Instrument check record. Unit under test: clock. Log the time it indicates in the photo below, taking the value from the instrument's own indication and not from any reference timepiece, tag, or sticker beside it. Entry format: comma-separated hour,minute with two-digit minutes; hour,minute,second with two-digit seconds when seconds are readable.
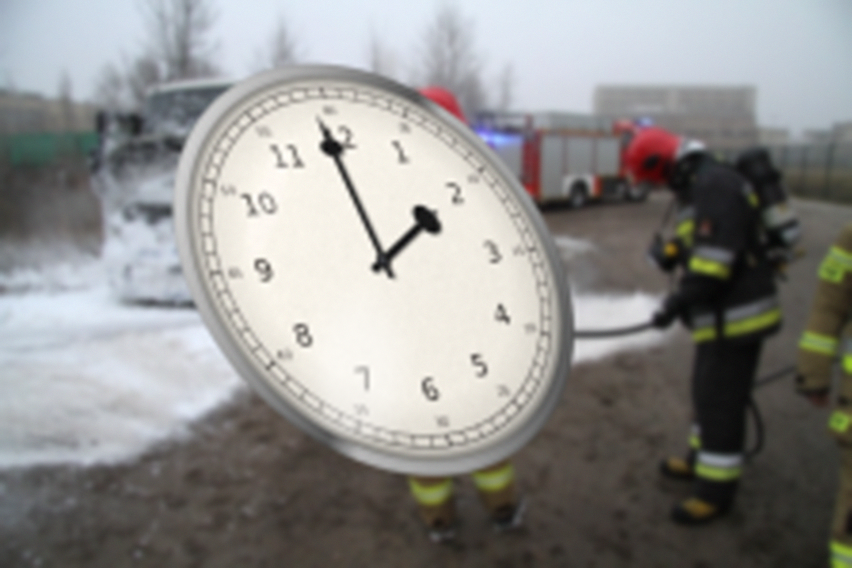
1,59
